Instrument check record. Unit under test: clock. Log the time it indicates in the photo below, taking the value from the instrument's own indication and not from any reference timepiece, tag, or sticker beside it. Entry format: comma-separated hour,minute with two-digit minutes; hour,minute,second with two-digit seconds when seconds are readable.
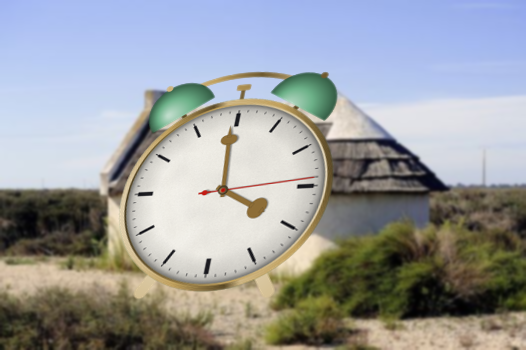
3,59,14
